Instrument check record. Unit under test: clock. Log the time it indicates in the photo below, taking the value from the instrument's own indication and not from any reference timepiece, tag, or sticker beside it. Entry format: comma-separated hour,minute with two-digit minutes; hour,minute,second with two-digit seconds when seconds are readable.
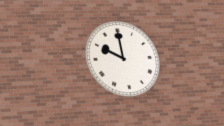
10,00
